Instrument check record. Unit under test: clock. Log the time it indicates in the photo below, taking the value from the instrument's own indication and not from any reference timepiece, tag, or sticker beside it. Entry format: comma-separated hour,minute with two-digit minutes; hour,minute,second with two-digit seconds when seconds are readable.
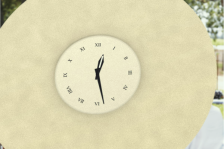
12,28
